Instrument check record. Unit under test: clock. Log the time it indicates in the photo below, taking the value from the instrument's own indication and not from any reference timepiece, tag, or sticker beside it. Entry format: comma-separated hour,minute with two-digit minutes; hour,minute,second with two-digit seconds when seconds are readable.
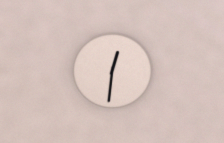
12,31
